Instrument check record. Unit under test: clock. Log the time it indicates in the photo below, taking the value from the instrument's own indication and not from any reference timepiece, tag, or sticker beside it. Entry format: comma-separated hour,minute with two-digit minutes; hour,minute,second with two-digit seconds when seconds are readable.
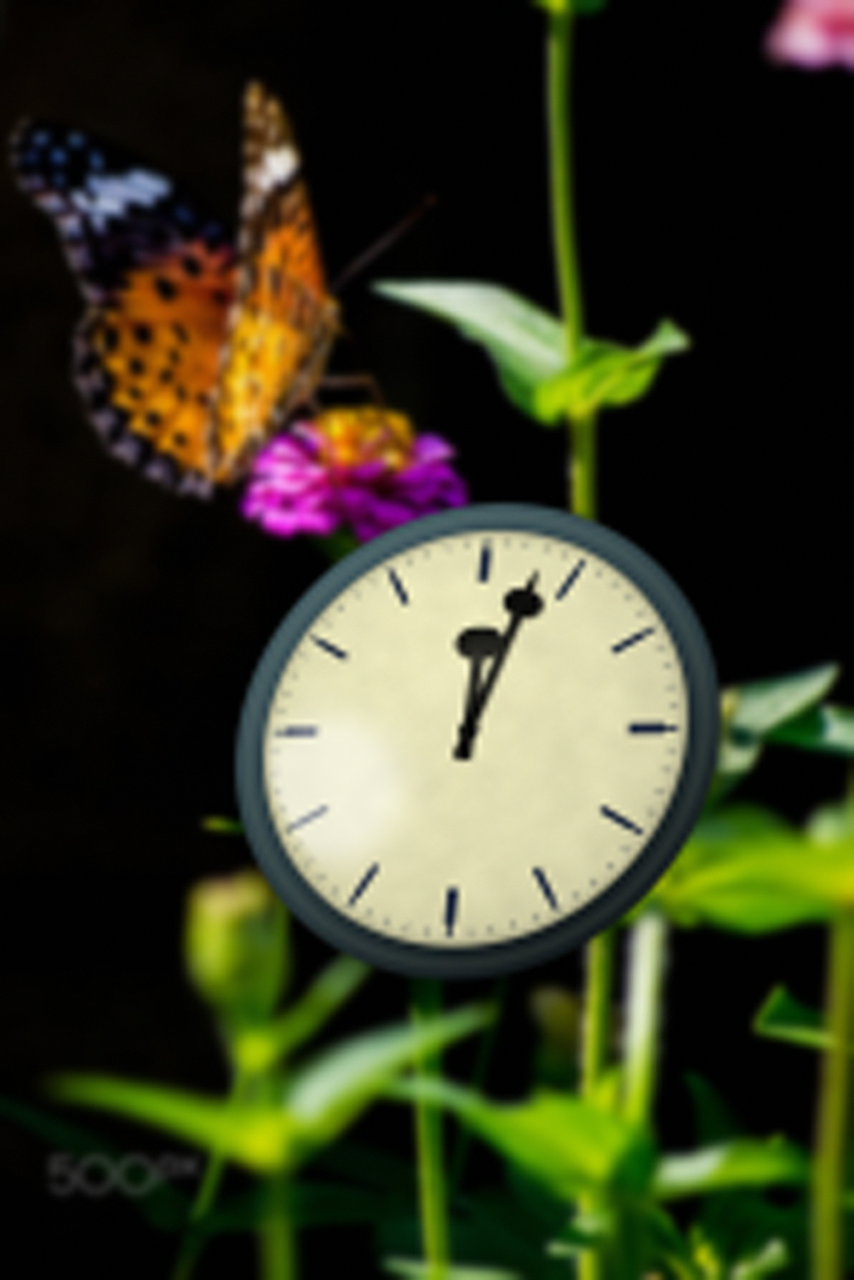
12,03
